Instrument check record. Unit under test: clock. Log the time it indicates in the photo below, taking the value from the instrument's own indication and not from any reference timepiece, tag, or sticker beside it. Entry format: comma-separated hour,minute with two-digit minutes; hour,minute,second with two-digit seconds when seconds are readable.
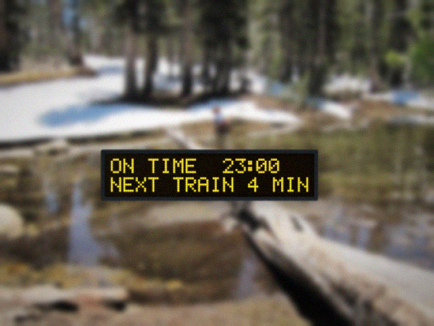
23,00
